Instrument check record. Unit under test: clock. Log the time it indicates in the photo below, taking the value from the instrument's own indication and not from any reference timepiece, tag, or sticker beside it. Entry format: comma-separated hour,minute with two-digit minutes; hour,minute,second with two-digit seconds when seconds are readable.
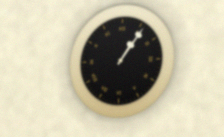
1,06
